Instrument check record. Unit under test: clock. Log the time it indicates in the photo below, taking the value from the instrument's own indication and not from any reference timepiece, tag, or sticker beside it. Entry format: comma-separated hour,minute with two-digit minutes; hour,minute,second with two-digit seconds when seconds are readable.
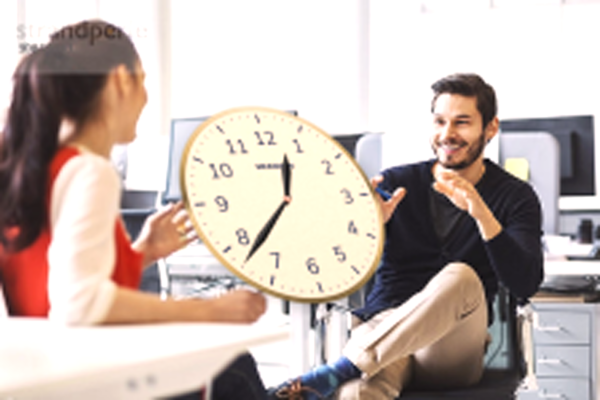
12,38
